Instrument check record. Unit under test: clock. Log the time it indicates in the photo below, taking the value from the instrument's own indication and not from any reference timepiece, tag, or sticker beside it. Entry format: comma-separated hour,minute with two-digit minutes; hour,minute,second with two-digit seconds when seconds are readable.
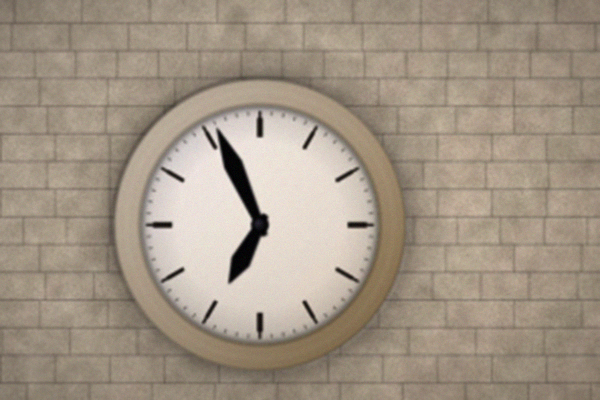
6,56
